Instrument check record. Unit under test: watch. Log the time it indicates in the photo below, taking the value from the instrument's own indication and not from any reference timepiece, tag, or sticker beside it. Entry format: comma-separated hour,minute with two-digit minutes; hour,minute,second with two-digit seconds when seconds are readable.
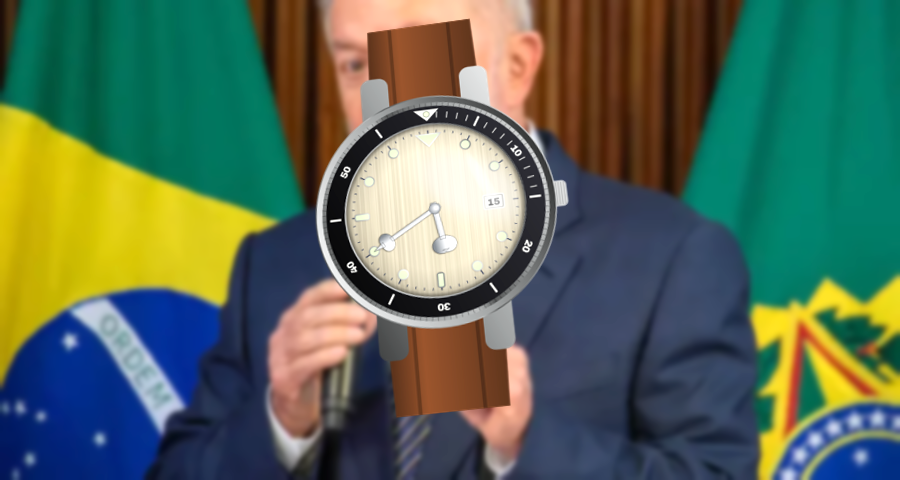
5,40
